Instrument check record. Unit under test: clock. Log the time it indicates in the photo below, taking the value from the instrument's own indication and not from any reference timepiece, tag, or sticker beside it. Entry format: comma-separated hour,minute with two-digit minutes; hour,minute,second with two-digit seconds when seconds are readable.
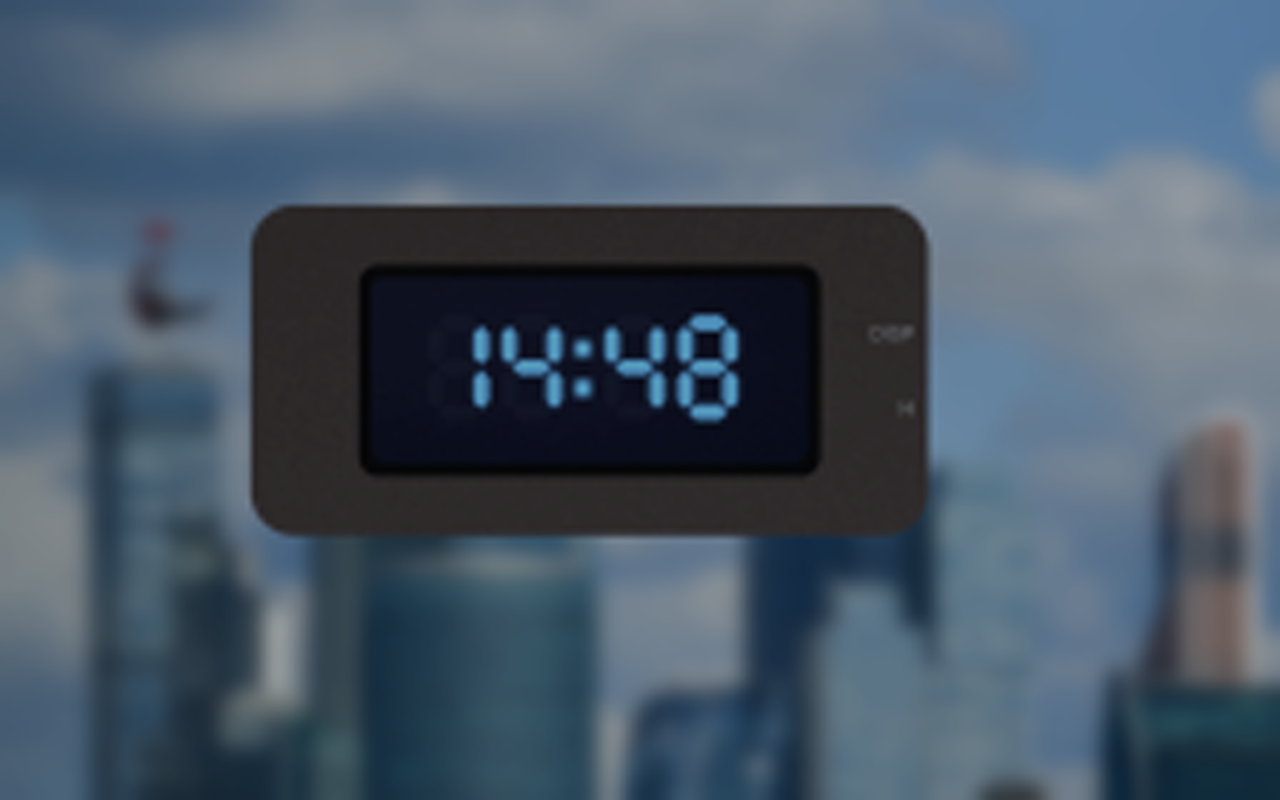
14,48
